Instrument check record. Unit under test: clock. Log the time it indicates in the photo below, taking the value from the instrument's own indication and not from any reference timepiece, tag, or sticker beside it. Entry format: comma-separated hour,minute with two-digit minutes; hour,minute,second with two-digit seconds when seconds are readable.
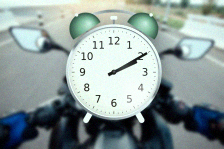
2,10
